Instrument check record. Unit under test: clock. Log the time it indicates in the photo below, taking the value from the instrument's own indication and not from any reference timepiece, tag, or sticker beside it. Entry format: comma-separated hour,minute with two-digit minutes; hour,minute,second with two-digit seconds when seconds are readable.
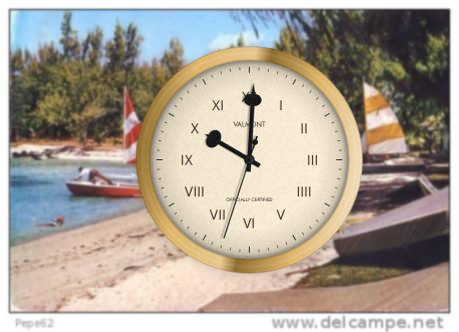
10,00,33
